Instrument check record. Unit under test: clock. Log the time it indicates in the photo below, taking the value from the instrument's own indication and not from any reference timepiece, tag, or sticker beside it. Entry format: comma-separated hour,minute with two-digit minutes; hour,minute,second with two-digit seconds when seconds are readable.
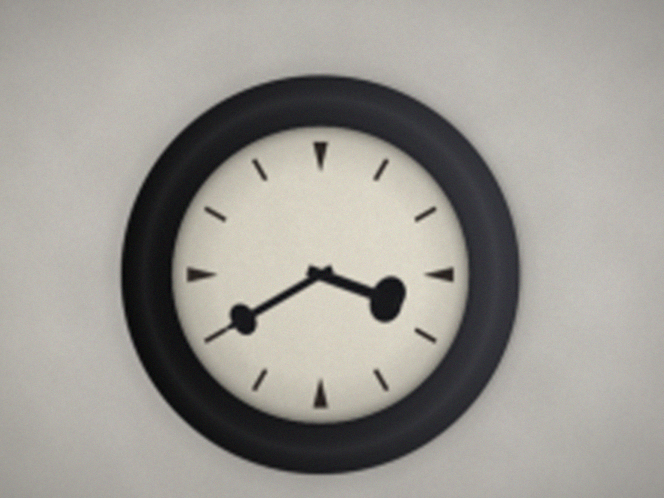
3,40
